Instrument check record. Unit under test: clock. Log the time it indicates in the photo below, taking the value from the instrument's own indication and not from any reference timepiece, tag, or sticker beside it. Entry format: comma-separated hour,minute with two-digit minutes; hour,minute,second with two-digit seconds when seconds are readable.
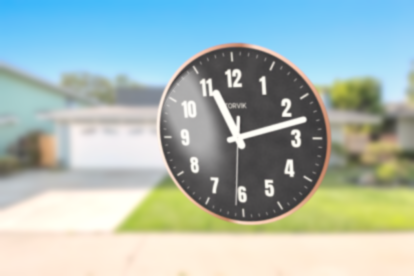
11,12,31
